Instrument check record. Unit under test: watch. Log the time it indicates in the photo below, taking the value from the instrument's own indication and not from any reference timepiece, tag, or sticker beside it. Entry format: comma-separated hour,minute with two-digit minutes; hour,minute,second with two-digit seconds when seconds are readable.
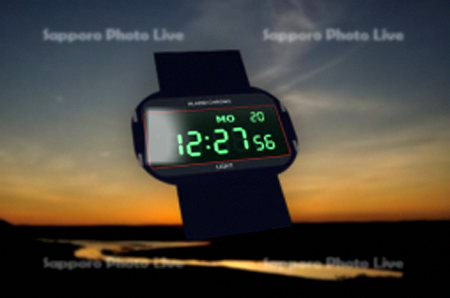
12,27,56
